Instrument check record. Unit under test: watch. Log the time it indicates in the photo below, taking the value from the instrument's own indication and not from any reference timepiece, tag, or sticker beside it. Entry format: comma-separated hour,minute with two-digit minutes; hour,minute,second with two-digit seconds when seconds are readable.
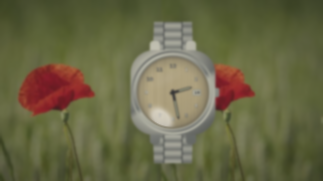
2,28
